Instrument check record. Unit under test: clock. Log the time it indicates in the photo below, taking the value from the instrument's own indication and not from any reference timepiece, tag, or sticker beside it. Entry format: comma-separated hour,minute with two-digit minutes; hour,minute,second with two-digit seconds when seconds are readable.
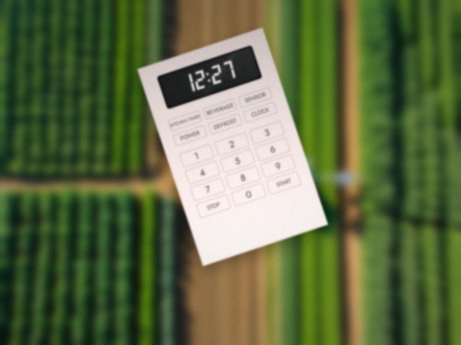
12,27
